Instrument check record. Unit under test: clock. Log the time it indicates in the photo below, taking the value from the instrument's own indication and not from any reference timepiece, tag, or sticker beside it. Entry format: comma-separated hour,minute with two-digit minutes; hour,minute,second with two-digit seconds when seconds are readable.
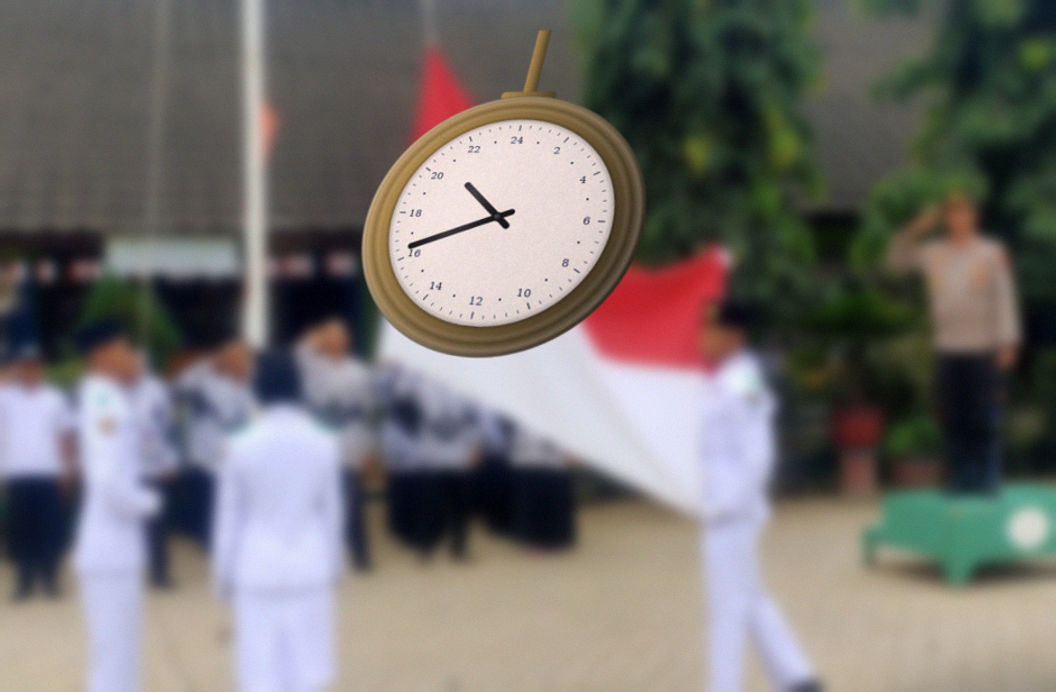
20,41
